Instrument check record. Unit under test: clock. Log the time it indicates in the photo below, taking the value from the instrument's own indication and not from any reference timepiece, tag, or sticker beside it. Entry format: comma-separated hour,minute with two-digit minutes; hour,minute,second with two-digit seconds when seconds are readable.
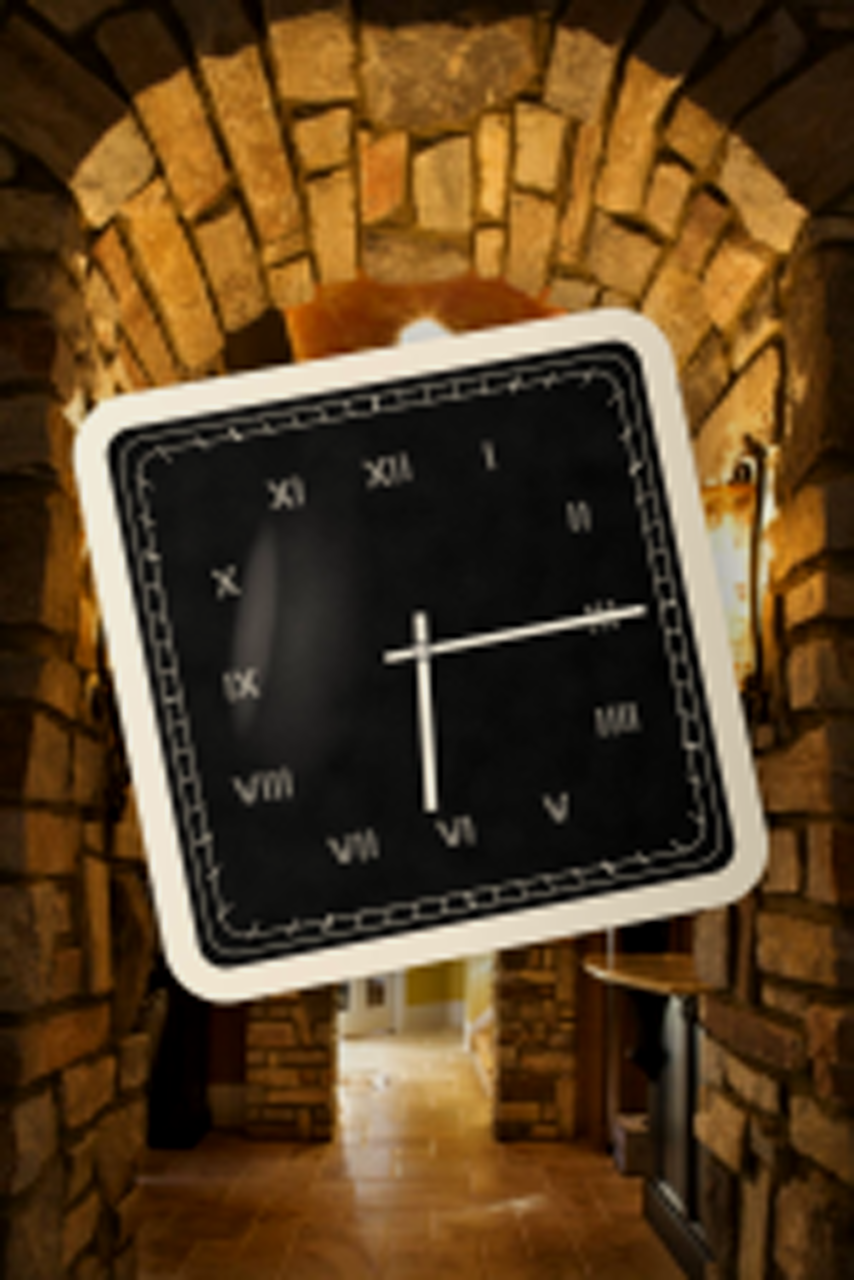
6,15
